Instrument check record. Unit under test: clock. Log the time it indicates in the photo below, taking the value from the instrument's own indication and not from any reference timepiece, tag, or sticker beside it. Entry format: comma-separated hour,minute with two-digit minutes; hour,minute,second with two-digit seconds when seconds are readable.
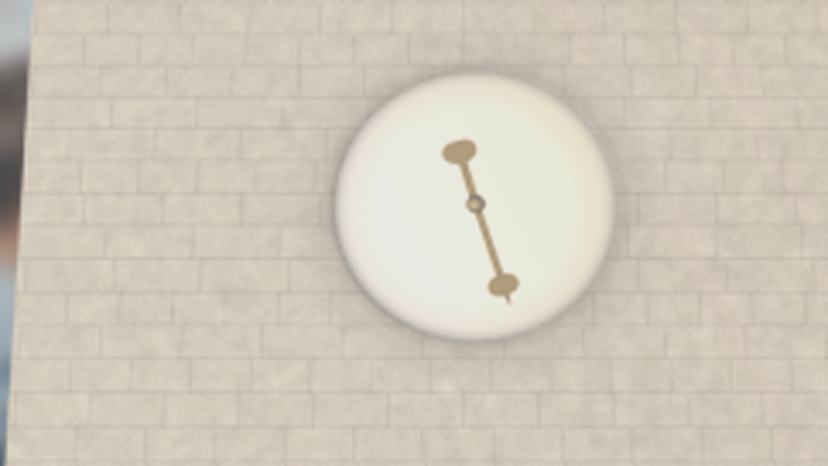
11,27
